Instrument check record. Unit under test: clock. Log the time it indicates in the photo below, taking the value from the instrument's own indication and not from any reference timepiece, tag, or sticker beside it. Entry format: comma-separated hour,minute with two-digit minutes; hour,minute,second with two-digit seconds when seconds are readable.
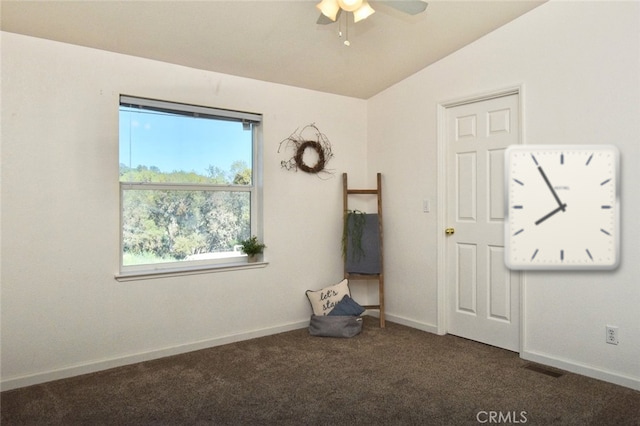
7,55
